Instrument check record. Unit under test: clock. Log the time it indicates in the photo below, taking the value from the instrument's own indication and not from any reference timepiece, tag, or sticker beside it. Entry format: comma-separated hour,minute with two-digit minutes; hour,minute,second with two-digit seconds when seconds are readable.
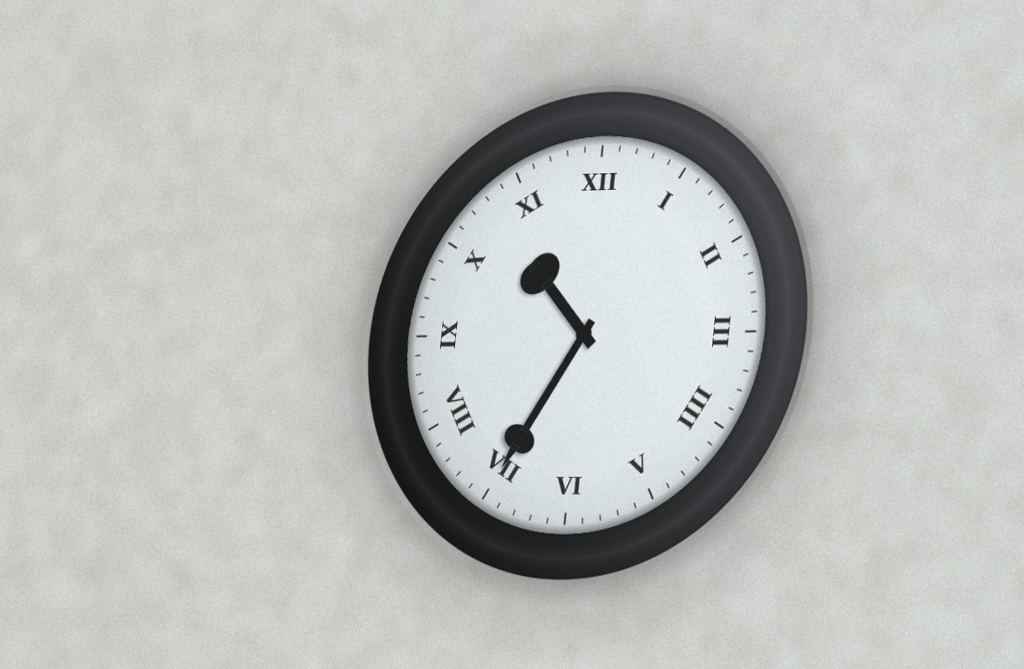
10,35
